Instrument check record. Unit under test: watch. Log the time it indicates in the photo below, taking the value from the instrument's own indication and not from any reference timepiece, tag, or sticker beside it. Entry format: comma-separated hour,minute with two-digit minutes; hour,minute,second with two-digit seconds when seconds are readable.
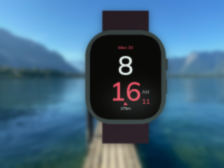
8,16
